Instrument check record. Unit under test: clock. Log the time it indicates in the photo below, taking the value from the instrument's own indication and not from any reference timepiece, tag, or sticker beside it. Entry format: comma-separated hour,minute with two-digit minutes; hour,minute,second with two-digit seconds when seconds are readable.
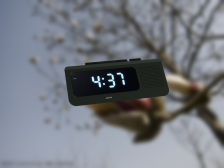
4,37
